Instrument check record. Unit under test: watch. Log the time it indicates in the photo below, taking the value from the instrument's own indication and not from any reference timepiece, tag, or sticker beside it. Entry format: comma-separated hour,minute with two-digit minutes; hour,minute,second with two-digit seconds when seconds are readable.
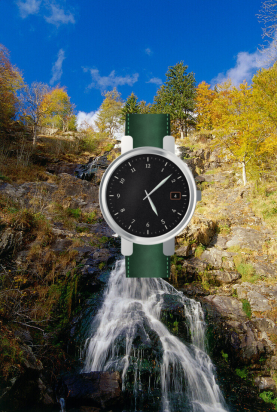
5,08
